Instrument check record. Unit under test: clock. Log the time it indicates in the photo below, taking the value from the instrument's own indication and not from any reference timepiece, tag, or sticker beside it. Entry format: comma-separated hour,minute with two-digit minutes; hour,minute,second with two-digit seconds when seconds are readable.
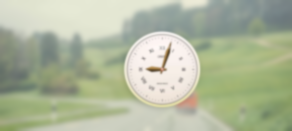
9,03
